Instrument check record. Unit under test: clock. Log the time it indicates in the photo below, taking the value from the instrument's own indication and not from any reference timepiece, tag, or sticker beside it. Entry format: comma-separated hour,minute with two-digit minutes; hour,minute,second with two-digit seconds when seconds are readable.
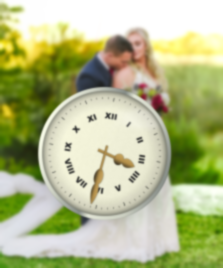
3,31
